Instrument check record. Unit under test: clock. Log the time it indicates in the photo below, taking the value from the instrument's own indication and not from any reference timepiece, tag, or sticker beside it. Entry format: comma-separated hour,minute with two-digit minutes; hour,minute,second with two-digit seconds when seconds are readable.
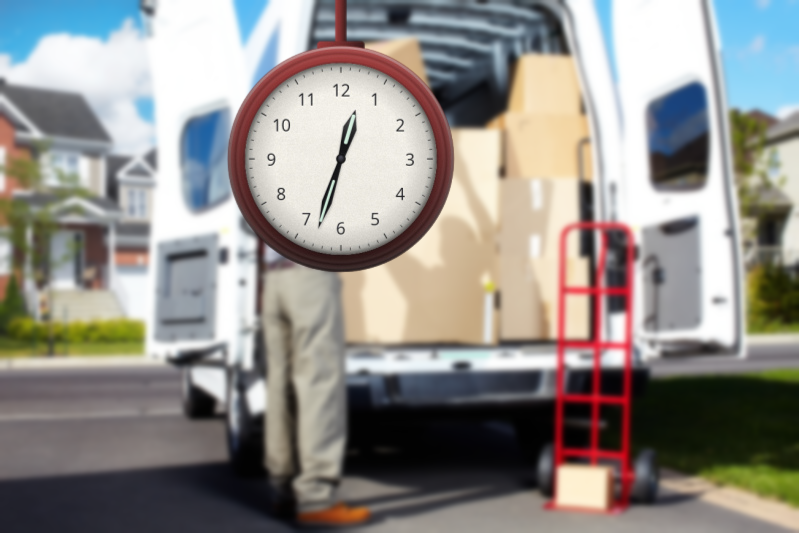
12,33
